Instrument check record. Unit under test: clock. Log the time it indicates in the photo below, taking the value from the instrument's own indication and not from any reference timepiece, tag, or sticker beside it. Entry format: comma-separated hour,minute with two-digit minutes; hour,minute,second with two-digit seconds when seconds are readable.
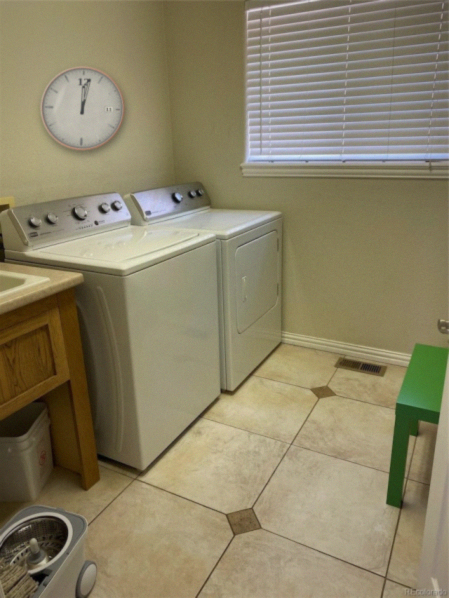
12,02
